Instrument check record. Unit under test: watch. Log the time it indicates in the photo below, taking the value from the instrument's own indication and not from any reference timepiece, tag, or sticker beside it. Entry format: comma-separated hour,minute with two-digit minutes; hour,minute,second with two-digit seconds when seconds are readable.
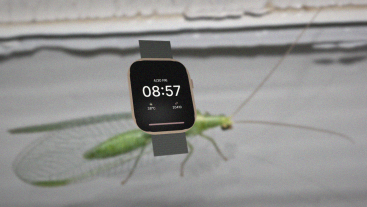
8,57
